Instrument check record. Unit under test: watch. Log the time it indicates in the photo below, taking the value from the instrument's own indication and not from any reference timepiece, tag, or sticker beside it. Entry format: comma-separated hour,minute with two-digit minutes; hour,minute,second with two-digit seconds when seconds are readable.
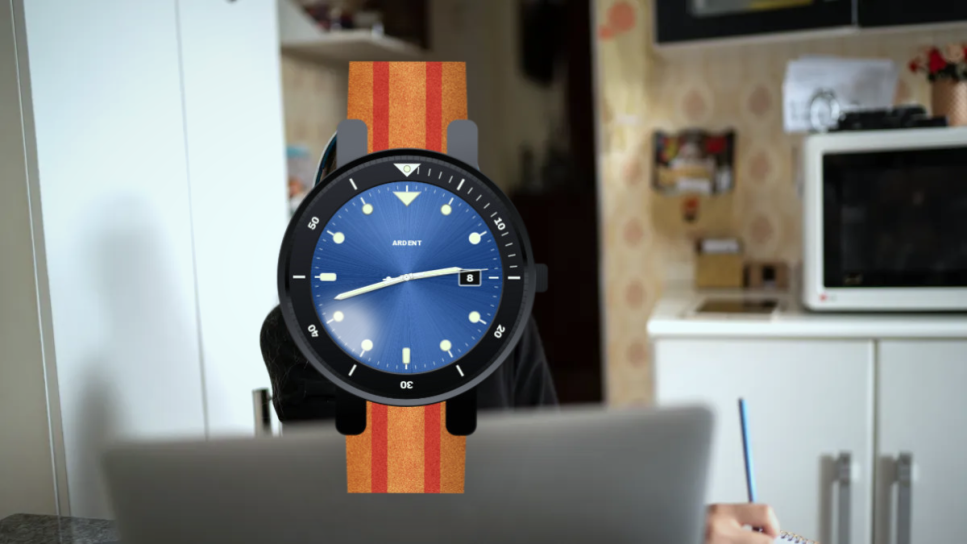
2,42,14
